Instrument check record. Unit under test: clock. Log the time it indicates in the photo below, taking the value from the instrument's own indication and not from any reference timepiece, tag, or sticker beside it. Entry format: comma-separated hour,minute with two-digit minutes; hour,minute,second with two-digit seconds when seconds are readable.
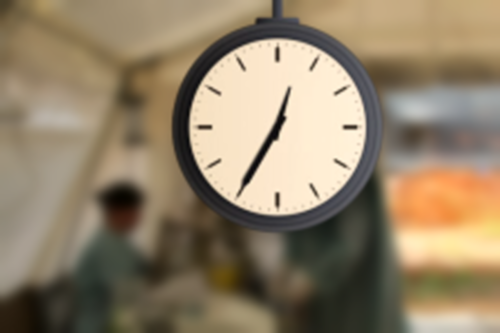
12,35
